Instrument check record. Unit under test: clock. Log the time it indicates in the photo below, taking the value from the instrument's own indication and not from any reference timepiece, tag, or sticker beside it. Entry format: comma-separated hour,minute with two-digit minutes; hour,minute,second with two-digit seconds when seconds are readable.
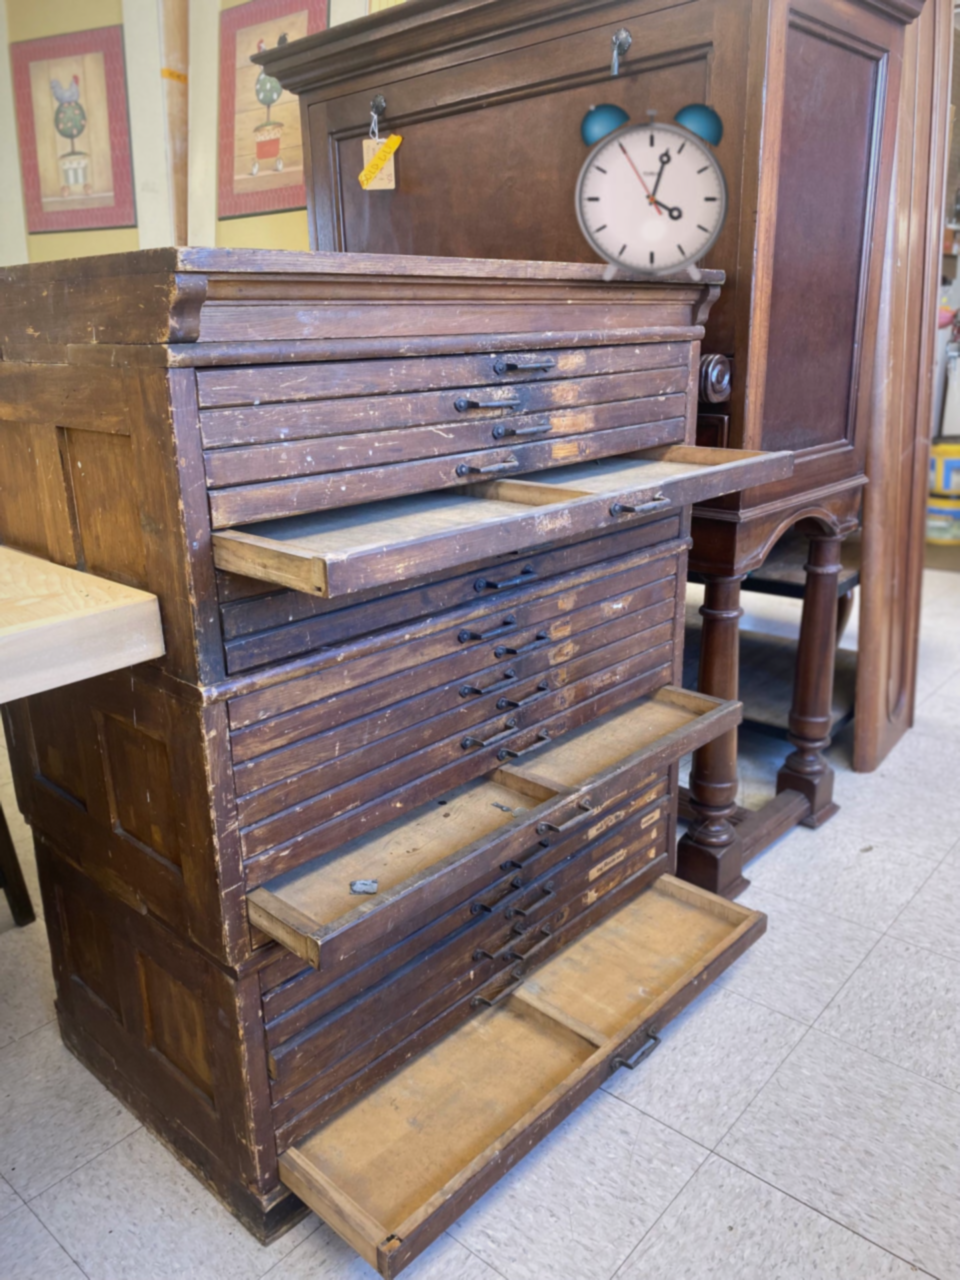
4,02,55
